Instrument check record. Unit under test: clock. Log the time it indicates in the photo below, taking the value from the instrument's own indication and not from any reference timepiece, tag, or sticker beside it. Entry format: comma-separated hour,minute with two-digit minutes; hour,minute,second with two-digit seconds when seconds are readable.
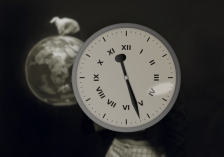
11,27
